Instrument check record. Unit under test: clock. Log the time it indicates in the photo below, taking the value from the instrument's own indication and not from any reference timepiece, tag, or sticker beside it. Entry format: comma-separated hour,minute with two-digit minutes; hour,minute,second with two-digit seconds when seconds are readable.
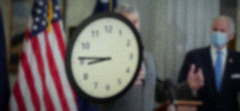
8,46
